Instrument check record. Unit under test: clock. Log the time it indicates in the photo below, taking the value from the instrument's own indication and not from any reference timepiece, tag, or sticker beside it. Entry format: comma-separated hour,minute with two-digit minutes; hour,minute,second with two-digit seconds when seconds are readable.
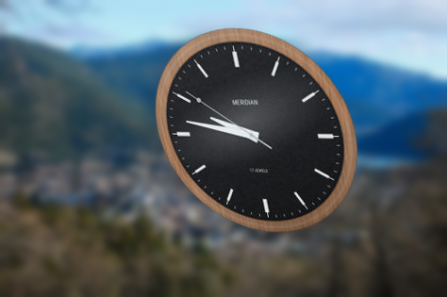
9,46,51
